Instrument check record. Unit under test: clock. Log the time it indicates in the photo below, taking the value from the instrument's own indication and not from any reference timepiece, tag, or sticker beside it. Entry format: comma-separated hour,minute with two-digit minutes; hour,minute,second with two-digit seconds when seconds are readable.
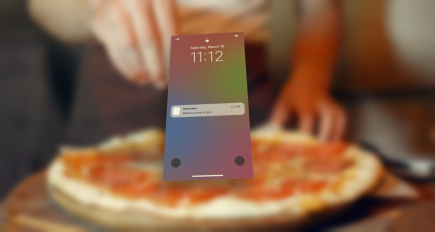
11,12
